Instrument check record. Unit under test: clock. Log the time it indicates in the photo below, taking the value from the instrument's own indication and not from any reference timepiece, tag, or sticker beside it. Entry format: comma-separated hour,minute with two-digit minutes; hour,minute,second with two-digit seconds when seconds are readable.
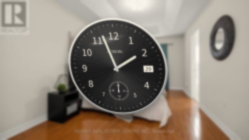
1,57
